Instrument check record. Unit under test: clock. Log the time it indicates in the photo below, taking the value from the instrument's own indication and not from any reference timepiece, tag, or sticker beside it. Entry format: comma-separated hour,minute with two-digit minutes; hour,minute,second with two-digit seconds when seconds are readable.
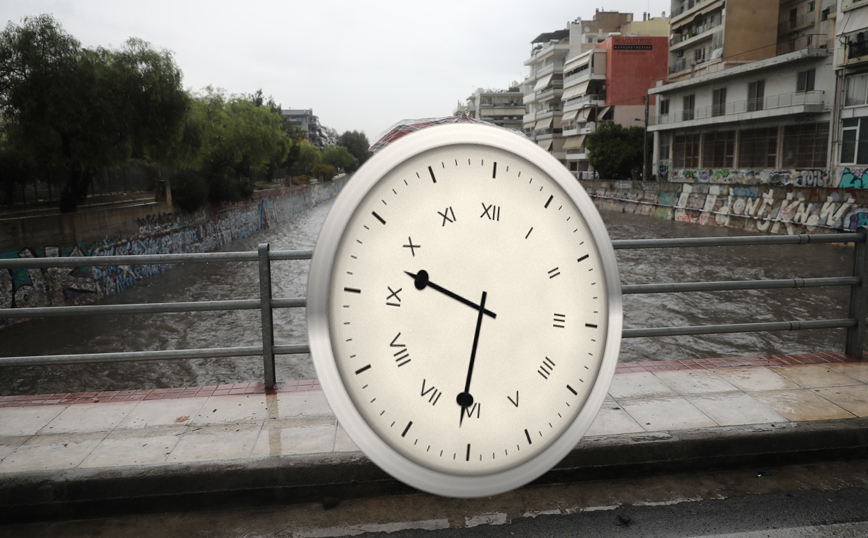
9,31
